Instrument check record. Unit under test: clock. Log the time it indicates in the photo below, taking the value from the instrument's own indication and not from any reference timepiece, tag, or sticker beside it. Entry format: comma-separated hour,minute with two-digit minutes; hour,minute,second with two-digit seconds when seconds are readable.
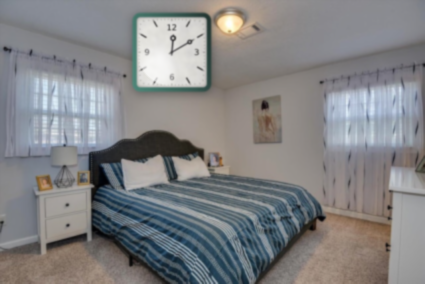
12,10
